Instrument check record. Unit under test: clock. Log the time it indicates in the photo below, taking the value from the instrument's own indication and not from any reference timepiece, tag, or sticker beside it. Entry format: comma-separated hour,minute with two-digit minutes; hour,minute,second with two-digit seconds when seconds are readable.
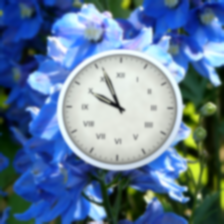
9,56
